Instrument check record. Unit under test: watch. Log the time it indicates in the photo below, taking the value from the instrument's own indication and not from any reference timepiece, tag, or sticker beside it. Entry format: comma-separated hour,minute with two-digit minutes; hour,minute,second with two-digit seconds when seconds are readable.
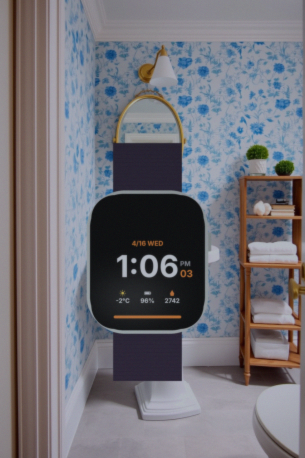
1,06,03
